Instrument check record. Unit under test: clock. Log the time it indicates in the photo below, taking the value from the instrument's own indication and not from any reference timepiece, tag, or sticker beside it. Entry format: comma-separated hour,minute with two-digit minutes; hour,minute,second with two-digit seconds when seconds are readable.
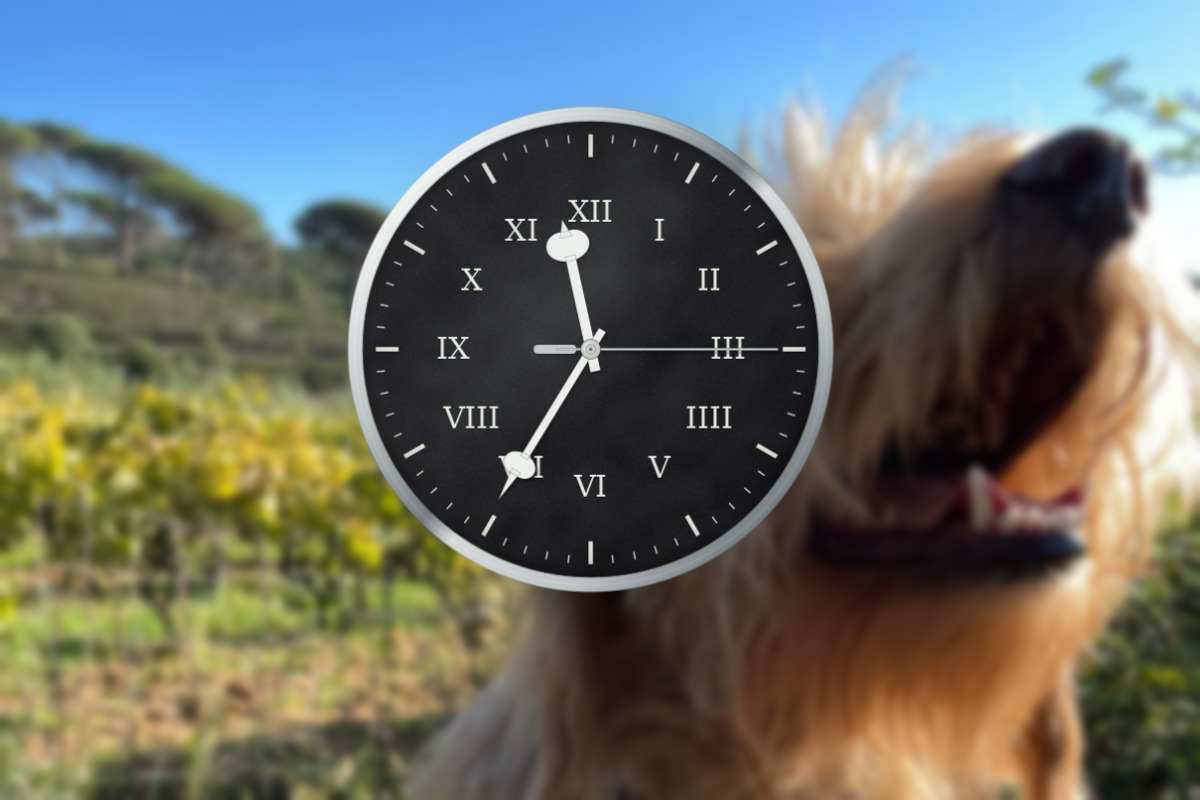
11,35,15
